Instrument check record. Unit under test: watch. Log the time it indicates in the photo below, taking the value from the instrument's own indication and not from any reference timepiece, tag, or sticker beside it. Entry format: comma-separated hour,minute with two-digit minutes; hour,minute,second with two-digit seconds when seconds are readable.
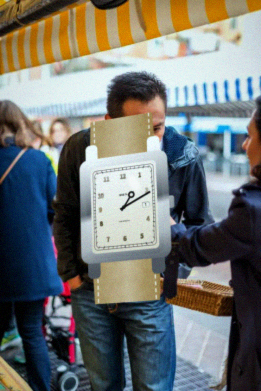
1,11
